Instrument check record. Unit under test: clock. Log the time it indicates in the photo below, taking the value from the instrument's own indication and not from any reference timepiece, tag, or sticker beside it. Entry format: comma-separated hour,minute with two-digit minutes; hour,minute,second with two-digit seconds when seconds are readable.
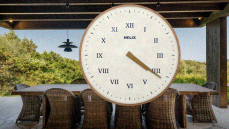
4,21
